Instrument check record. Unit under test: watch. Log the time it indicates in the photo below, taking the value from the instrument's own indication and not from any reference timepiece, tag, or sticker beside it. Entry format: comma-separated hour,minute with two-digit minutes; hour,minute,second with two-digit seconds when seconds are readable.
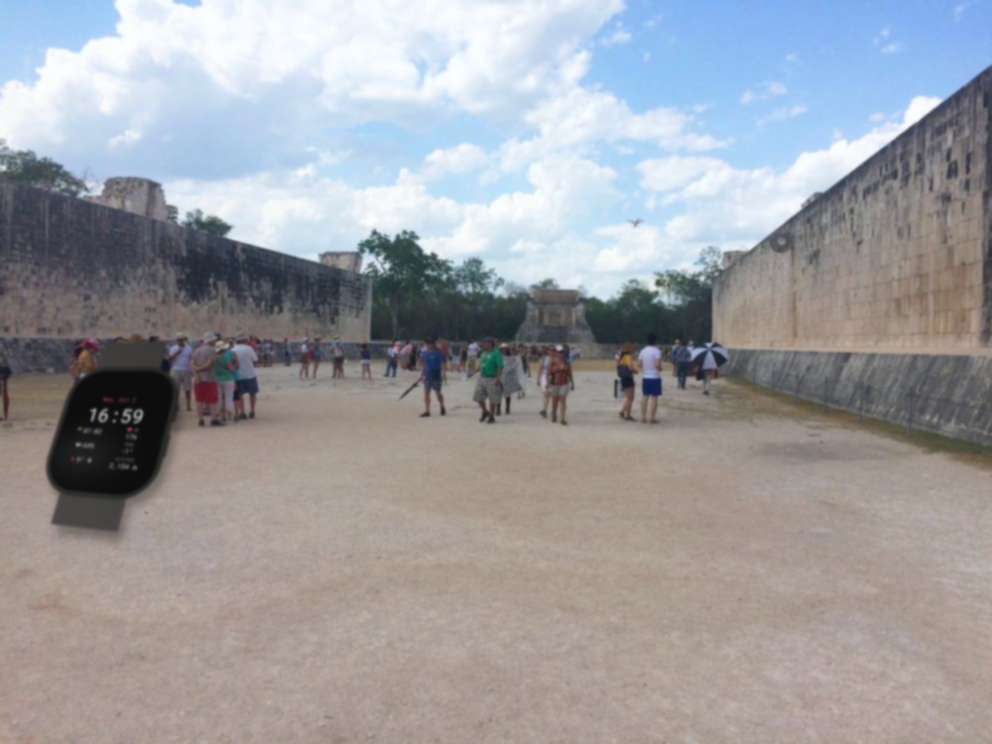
16,59
